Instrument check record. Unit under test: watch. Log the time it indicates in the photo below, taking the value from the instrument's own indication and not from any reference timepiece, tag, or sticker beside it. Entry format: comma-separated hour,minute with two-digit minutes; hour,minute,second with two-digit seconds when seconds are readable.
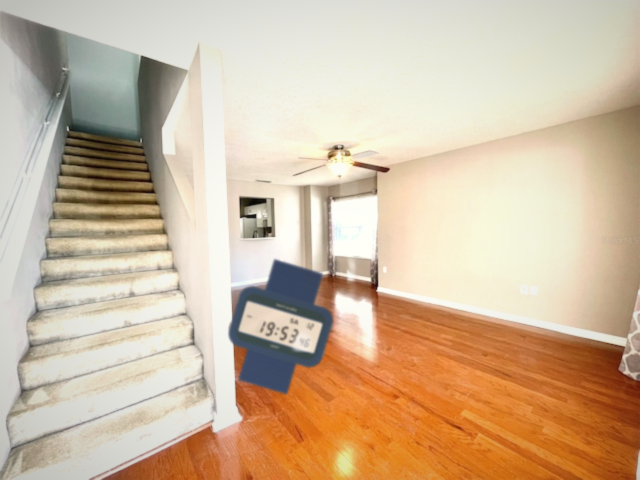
19,53
